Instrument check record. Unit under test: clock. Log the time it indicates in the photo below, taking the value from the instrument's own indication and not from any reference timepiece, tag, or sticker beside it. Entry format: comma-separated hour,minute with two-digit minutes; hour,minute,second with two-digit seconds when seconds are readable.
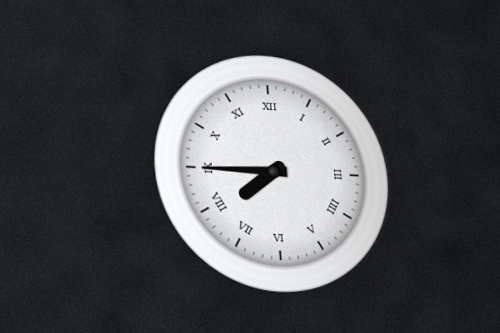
7,45
